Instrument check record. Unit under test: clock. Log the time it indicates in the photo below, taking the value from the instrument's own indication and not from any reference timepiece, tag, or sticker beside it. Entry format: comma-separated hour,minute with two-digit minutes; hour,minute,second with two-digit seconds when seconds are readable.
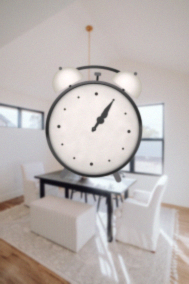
1,05
